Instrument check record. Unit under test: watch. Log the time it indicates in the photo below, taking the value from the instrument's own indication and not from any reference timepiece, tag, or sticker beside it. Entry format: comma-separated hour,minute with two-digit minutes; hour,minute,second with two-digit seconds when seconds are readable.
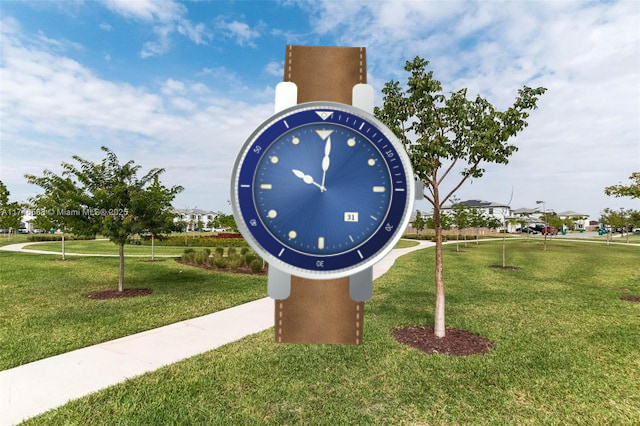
10,01
